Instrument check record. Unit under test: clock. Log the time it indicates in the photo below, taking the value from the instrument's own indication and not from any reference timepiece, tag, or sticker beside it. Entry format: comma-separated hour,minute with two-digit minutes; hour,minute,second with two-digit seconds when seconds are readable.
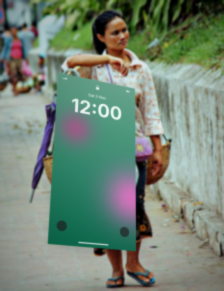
12,00
